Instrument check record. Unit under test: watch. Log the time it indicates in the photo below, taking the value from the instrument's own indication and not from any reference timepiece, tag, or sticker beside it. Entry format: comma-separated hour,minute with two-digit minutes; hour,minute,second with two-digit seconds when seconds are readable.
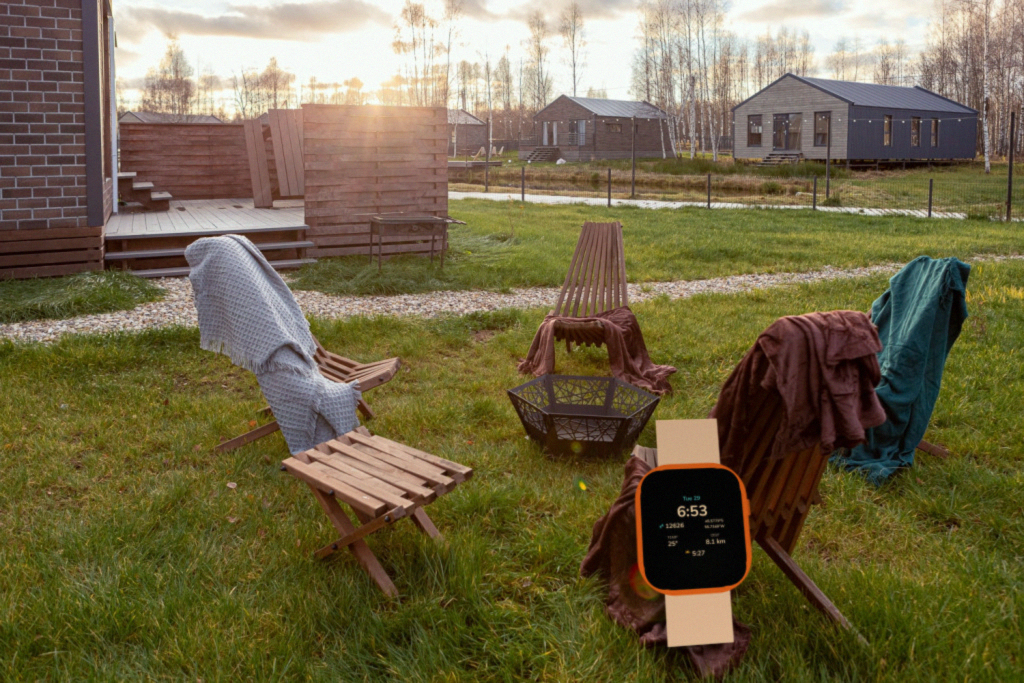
6,53
